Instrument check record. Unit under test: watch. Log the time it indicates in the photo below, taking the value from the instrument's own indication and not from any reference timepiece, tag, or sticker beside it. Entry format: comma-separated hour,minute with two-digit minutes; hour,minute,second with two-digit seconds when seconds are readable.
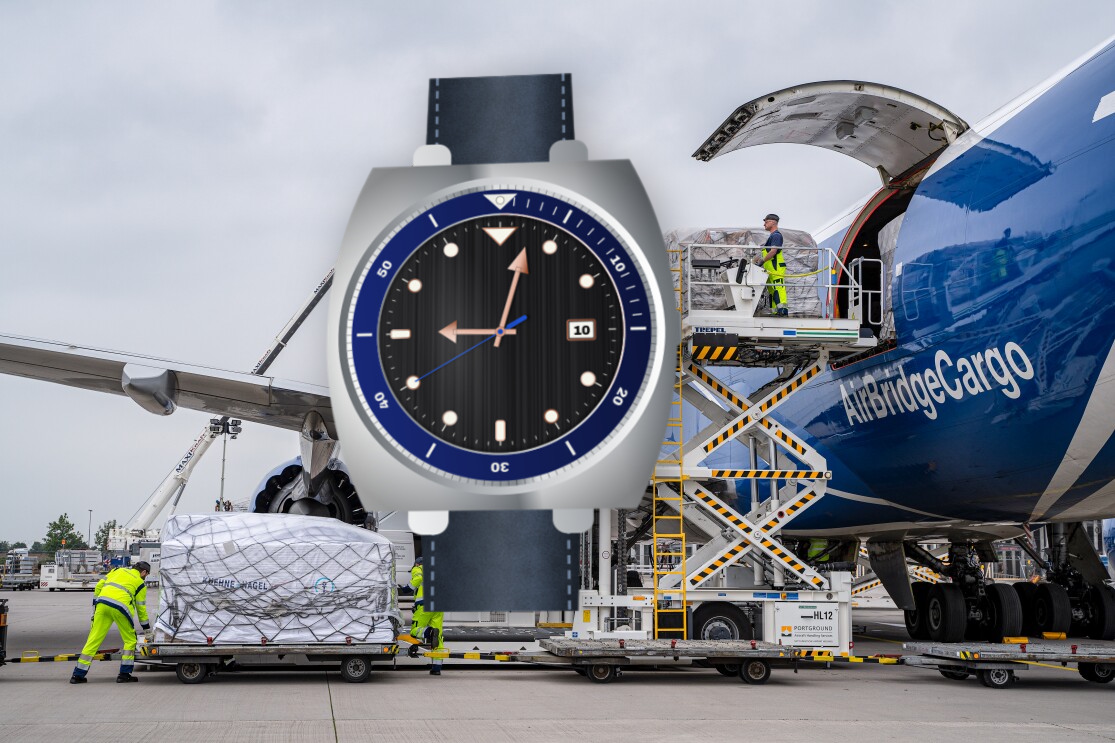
9,02,40
